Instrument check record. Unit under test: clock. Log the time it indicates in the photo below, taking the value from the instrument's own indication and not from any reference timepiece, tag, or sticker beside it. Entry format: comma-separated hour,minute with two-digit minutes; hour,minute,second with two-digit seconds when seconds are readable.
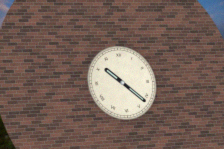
10,22
